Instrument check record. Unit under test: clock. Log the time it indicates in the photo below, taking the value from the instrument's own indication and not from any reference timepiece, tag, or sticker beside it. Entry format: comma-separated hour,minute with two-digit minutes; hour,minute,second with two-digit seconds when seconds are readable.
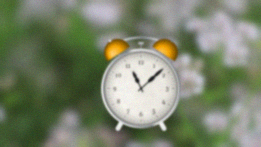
11,08
